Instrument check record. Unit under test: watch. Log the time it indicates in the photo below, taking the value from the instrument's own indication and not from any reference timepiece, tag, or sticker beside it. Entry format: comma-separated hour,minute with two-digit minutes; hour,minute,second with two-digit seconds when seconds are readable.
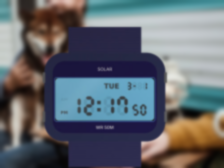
12,17,50
